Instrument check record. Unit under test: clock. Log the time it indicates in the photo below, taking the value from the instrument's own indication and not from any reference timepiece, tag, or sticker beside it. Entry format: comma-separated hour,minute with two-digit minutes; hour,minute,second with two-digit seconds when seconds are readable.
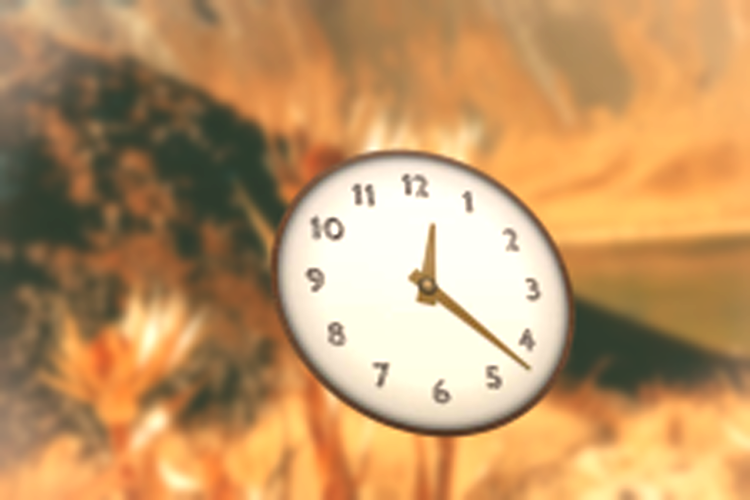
12,22
